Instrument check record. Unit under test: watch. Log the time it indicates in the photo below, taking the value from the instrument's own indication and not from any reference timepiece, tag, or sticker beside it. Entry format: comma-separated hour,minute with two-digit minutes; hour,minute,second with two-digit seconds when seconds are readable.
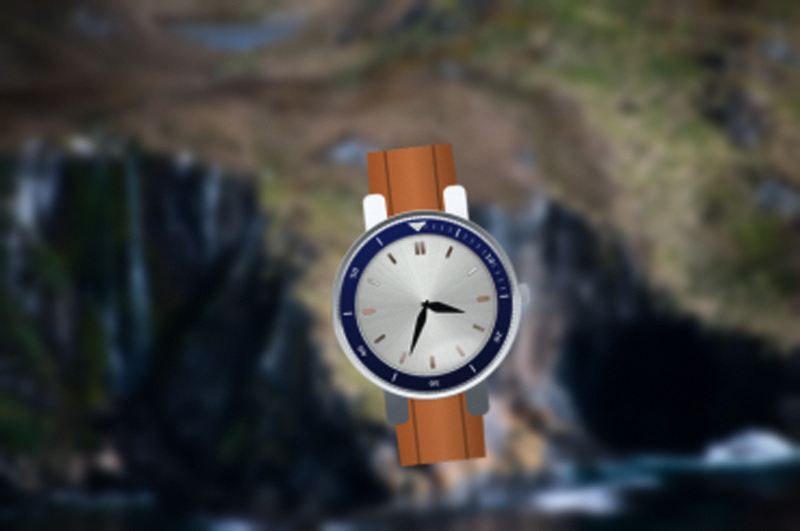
3,34
